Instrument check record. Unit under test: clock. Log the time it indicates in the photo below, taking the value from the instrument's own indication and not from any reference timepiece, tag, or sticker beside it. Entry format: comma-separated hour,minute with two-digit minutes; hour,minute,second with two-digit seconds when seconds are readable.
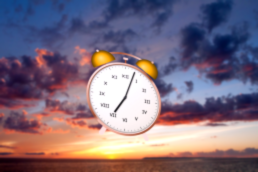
7,03
